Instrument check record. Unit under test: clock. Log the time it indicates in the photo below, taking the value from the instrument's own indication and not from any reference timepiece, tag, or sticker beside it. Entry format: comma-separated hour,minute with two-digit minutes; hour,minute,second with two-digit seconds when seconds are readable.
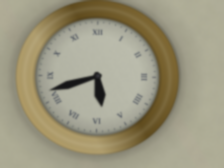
5,42
